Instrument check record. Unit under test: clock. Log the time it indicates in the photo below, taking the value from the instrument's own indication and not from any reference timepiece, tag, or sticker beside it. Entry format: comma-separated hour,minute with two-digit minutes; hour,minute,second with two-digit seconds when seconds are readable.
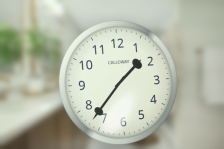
1,37
